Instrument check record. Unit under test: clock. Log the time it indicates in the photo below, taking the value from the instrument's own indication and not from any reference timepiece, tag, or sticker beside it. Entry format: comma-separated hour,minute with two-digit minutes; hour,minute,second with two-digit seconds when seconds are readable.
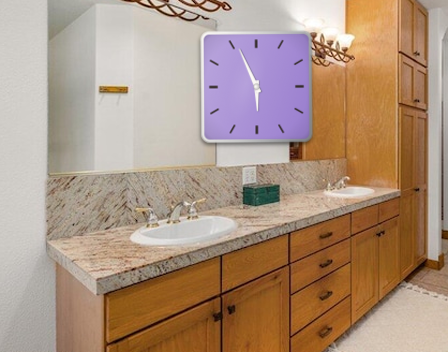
5,56
